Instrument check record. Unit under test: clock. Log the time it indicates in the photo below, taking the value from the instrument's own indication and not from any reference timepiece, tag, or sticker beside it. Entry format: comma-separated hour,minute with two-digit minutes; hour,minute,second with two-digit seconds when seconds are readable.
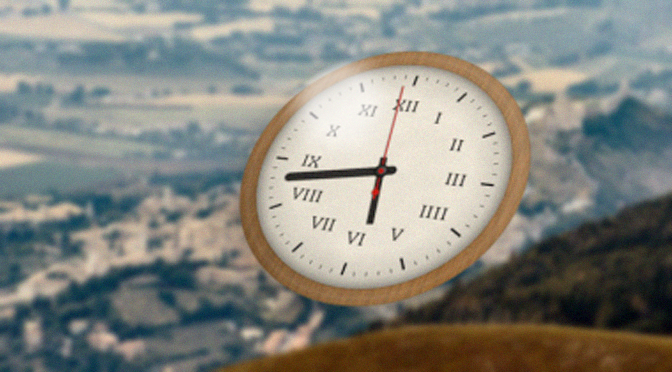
5,42,59
